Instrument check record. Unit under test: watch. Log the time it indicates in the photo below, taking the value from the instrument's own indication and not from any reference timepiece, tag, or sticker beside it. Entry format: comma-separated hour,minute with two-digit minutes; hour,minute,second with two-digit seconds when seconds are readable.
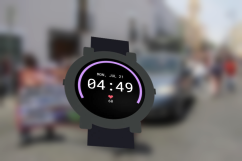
4,49
